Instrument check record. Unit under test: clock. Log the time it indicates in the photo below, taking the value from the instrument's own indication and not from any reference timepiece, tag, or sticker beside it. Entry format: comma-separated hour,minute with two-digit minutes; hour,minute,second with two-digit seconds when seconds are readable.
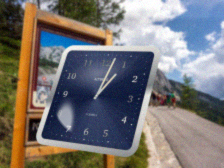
1,02
